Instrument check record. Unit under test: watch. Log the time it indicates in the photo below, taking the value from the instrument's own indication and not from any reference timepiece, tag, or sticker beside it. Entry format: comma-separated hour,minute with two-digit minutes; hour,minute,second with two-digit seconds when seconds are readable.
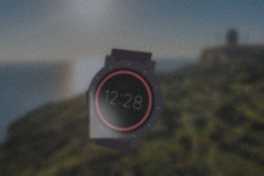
12,28
